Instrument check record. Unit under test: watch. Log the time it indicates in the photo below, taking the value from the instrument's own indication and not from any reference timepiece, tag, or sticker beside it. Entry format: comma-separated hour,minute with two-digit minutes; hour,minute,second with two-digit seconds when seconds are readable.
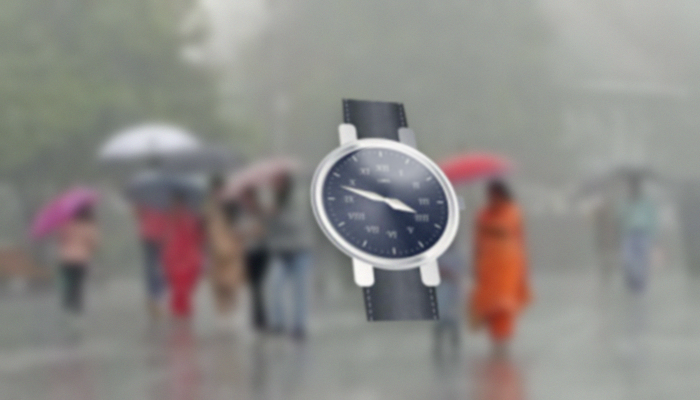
3,48
